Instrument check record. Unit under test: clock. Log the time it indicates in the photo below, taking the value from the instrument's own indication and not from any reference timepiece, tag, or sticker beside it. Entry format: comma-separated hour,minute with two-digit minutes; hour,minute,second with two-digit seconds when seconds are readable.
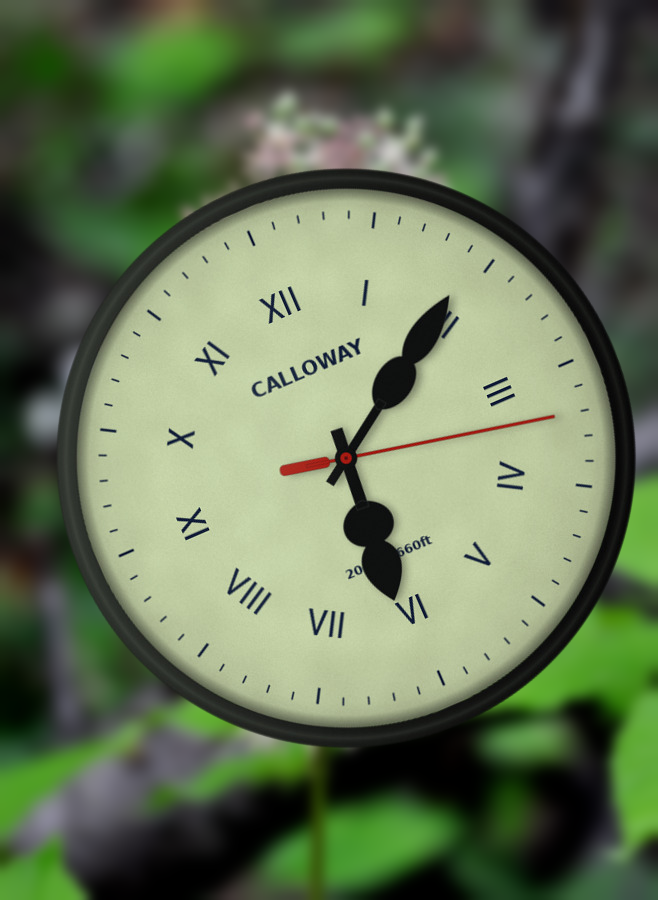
6,09,17
